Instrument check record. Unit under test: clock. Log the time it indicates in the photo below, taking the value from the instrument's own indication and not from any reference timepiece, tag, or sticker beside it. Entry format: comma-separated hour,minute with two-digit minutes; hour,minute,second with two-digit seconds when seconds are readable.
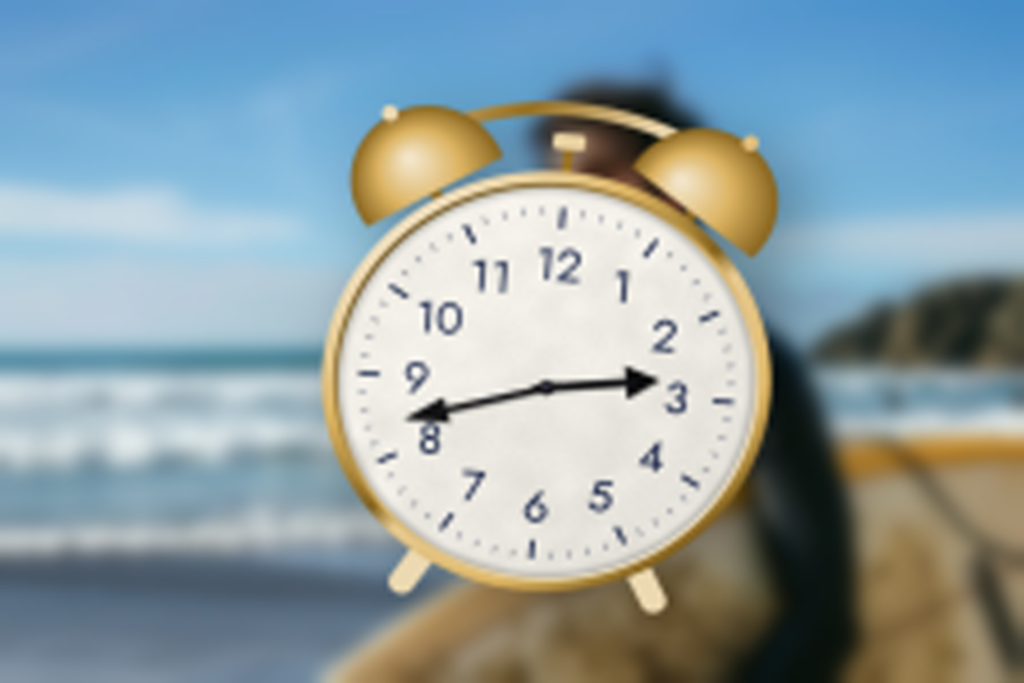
2,42
